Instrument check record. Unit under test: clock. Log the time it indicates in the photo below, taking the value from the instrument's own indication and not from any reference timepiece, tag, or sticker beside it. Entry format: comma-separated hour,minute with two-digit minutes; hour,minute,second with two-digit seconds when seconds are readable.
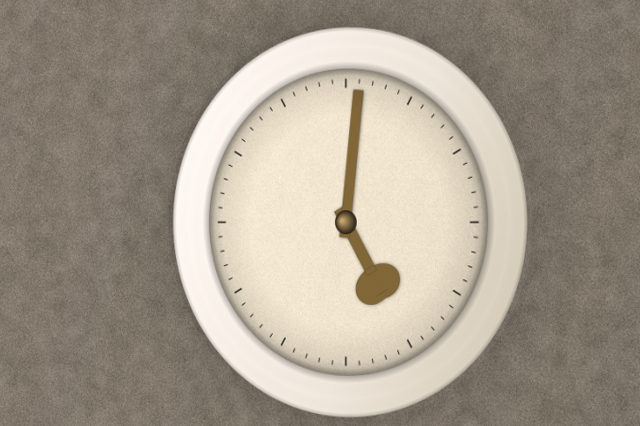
5,01
